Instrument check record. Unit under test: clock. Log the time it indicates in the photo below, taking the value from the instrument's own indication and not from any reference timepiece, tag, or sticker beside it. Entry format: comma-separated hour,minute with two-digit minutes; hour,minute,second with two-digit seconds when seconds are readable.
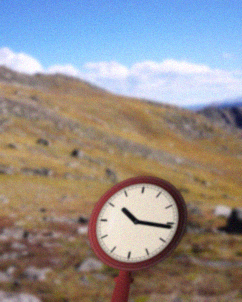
10,16
